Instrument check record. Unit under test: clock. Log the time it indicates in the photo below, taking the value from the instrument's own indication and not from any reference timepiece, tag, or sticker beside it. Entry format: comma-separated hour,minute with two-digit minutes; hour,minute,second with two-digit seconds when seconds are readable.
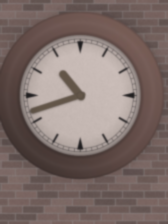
10,42
